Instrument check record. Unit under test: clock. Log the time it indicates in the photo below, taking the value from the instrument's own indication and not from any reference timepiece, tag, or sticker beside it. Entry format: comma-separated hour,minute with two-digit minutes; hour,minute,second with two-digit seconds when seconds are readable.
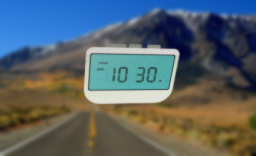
10,30
